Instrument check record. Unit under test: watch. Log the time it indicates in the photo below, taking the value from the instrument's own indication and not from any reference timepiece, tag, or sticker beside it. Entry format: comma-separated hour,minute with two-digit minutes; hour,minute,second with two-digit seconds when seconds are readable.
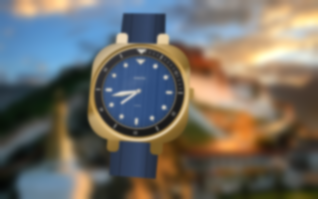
7,43
